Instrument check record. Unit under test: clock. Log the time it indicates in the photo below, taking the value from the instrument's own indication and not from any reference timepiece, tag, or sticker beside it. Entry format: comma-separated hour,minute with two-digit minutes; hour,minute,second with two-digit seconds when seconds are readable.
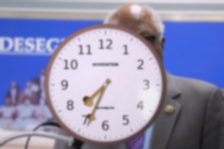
7,34
